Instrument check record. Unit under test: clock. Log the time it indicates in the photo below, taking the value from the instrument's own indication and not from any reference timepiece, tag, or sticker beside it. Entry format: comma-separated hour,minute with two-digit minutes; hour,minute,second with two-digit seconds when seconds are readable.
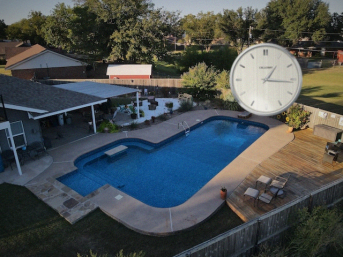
1,16
